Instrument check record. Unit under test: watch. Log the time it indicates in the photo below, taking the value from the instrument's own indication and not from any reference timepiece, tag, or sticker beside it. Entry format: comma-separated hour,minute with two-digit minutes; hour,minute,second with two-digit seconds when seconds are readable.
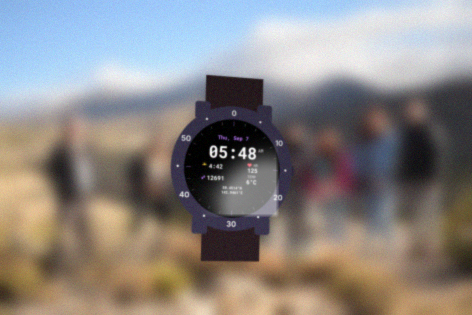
5,48
